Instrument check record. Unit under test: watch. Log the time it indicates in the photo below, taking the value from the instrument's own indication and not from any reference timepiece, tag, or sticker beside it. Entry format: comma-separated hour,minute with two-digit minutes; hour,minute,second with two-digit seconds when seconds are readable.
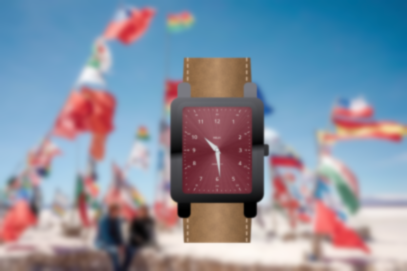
10,29
